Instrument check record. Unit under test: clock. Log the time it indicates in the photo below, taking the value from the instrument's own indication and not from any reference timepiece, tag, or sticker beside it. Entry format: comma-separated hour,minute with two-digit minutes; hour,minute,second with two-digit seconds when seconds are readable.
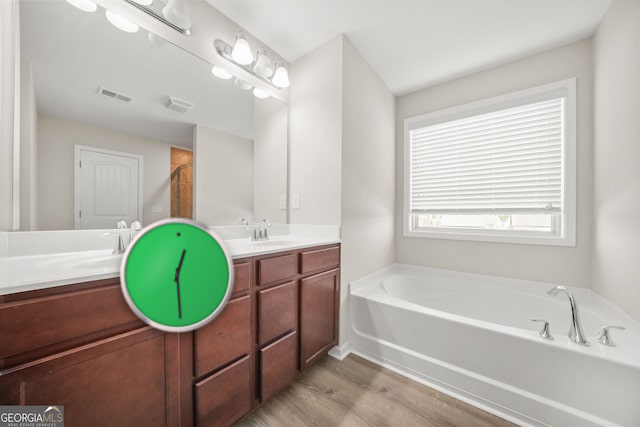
12,29
